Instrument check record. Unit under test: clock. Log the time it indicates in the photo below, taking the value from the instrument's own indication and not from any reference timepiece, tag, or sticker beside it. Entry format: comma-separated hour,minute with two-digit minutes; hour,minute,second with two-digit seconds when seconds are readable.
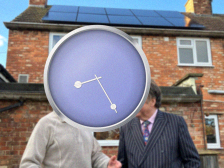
8,25
